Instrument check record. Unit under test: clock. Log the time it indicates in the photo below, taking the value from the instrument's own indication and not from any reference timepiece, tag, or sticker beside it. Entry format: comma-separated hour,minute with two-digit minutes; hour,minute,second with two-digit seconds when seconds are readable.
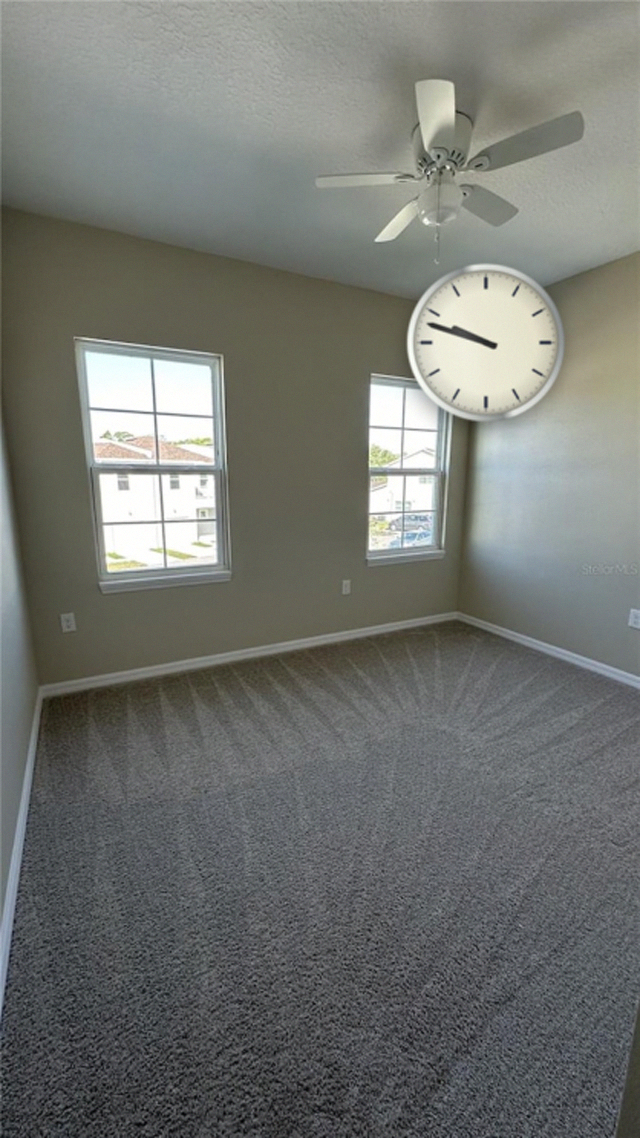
9,48
